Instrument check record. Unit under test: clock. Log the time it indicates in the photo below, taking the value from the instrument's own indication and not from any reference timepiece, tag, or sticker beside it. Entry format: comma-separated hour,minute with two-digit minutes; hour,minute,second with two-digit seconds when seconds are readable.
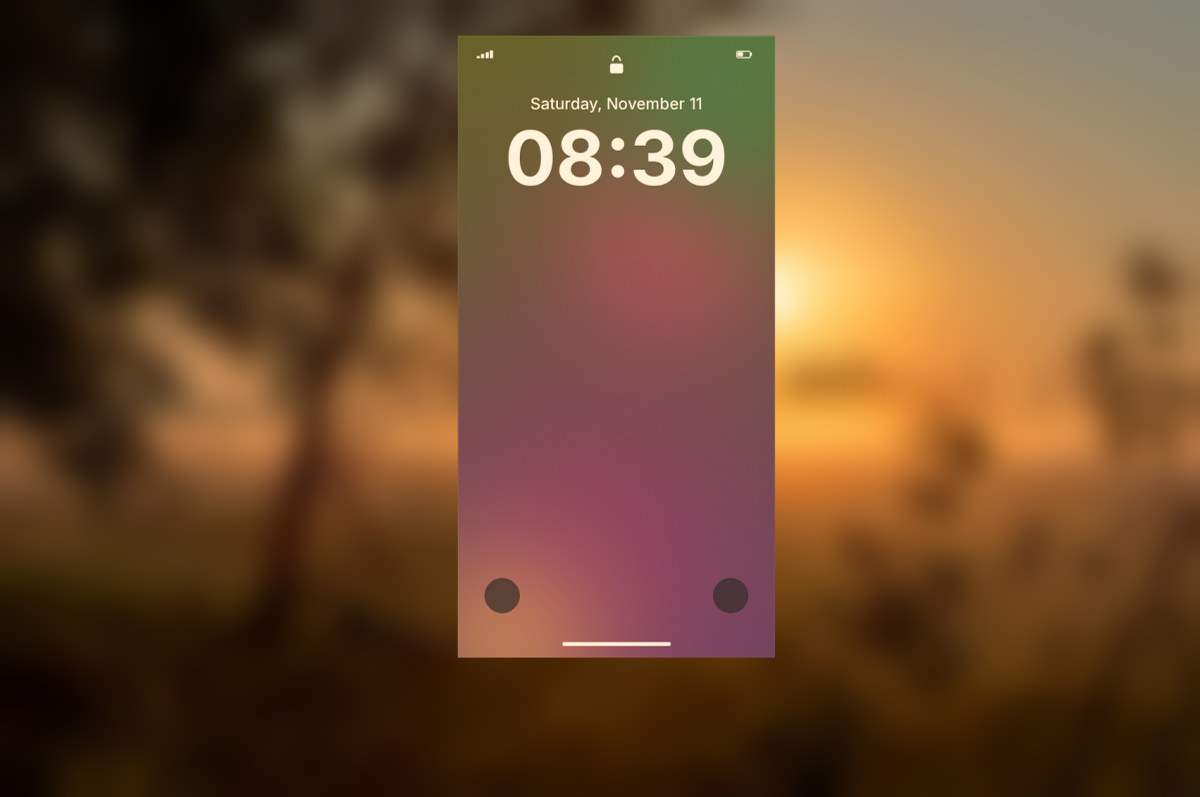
8,39
